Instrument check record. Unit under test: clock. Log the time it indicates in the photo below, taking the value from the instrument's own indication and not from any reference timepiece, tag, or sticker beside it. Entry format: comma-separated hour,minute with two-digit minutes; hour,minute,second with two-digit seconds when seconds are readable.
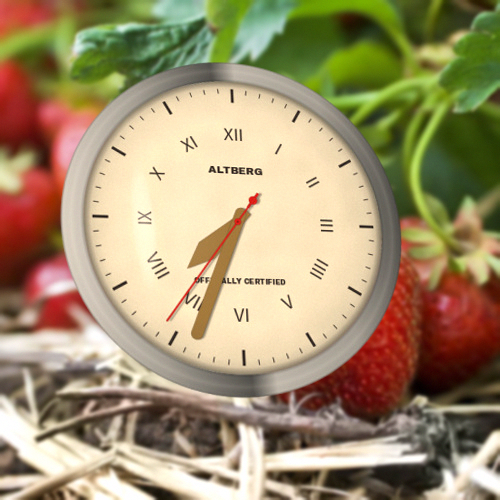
7,33,36
